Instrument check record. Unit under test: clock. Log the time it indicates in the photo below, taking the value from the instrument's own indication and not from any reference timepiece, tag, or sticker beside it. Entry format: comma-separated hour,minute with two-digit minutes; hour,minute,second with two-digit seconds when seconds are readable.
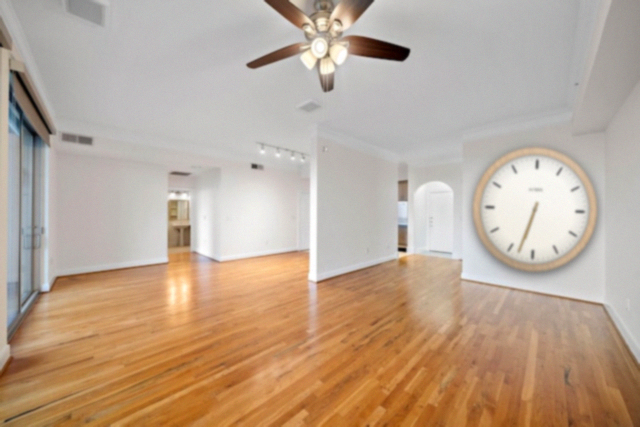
6,33
